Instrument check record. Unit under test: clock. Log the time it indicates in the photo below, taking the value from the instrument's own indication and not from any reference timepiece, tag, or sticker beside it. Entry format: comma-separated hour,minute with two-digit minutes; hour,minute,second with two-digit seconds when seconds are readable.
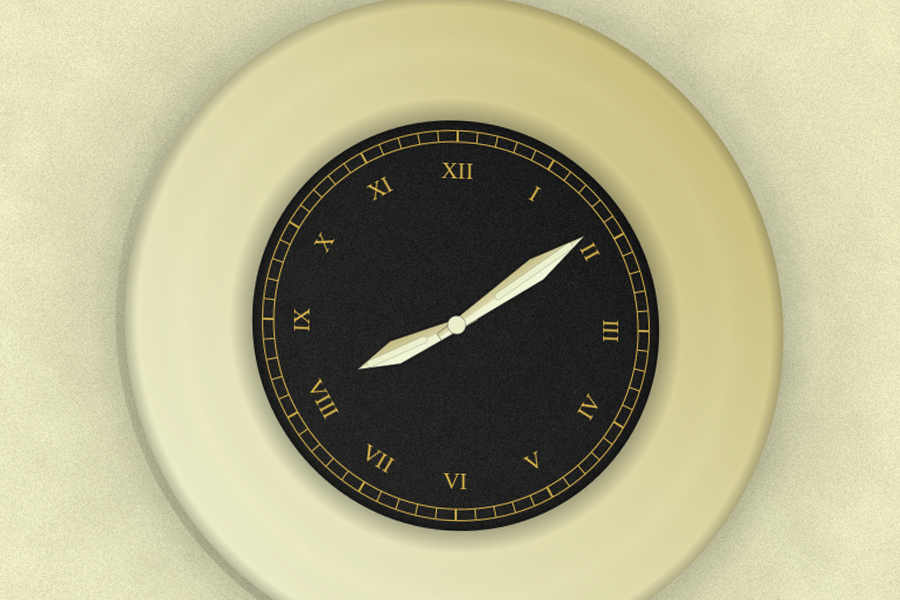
8,09
